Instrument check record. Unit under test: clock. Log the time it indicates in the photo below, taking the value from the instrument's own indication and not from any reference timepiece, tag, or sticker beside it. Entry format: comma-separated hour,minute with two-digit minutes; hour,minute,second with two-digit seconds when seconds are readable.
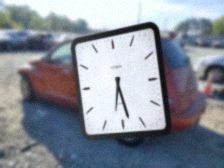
6,28
